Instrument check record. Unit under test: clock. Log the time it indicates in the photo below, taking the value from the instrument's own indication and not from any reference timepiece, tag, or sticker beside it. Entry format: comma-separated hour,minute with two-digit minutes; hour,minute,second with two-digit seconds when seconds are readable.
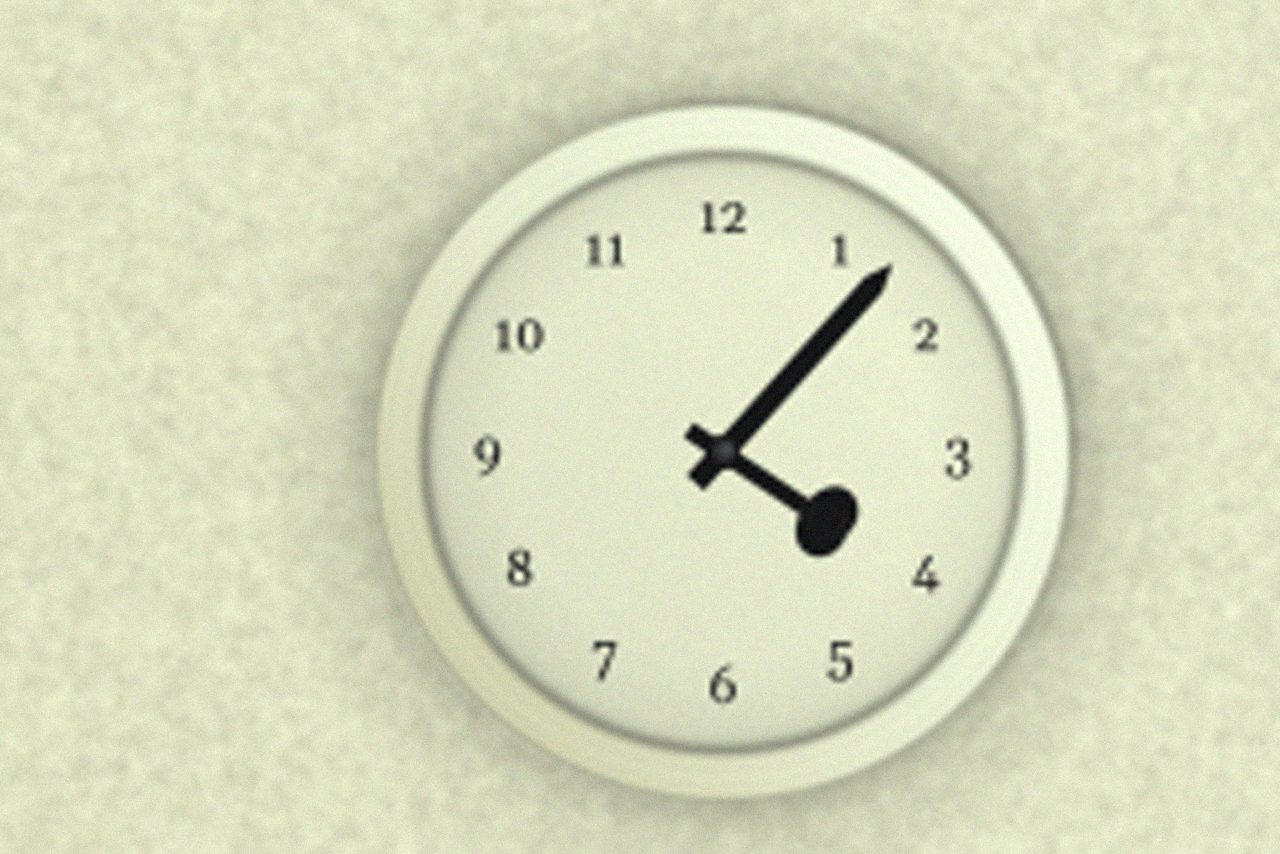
4,07
